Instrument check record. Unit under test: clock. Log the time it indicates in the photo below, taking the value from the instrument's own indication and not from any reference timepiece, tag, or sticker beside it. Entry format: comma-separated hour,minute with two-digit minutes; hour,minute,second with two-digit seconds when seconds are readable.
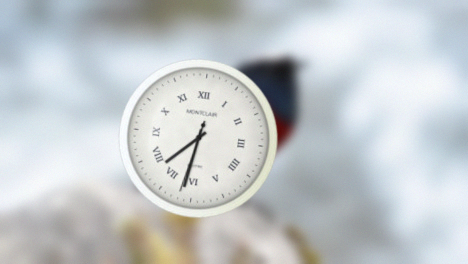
7,31,32
